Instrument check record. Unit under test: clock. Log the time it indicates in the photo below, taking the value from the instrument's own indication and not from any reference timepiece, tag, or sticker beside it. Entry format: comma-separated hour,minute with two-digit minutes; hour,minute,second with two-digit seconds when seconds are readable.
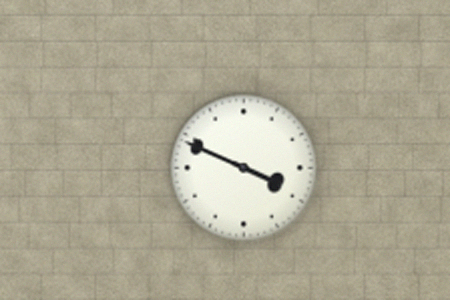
3,49
